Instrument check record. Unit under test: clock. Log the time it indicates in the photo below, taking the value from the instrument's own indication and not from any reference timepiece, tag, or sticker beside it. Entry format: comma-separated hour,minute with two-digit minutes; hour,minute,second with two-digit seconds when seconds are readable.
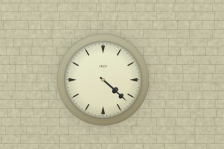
4,22
